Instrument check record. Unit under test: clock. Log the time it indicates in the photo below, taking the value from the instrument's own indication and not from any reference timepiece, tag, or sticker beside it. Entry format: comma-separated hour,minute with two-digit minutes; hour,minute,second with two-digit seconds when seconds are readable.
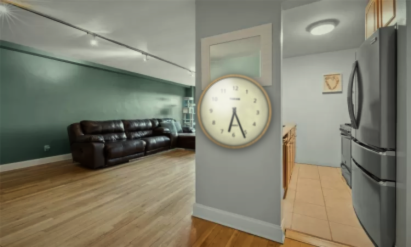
6,26
